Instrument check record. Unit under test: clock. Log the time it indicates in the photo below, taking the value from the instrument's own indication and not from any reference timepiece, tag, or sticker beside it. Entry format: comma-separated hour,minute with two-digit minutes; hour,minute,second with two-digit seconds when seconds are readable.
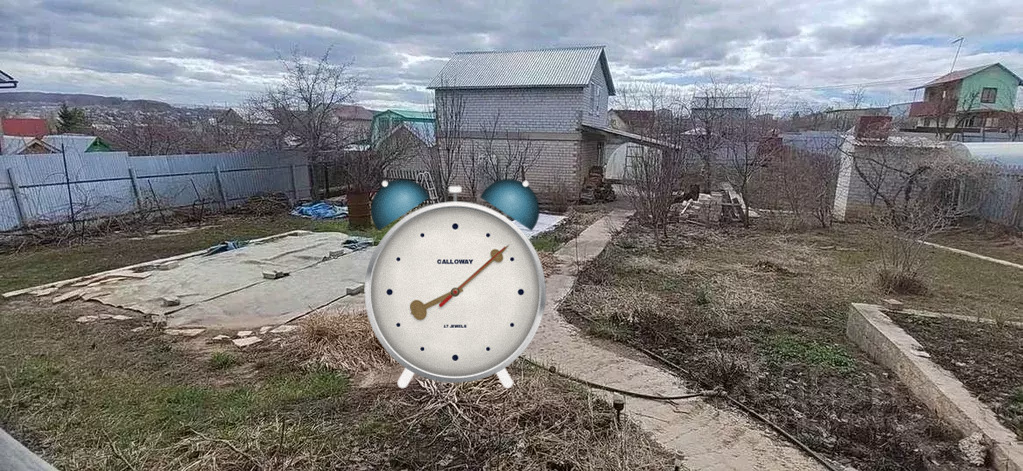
8,08,08
